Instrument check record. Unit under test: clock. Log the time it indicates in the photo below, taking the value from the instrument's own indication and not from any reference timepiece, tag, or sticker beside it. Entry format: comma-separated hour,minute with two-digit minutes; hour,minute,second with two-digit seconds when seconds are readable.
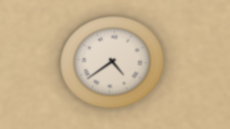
4,38
